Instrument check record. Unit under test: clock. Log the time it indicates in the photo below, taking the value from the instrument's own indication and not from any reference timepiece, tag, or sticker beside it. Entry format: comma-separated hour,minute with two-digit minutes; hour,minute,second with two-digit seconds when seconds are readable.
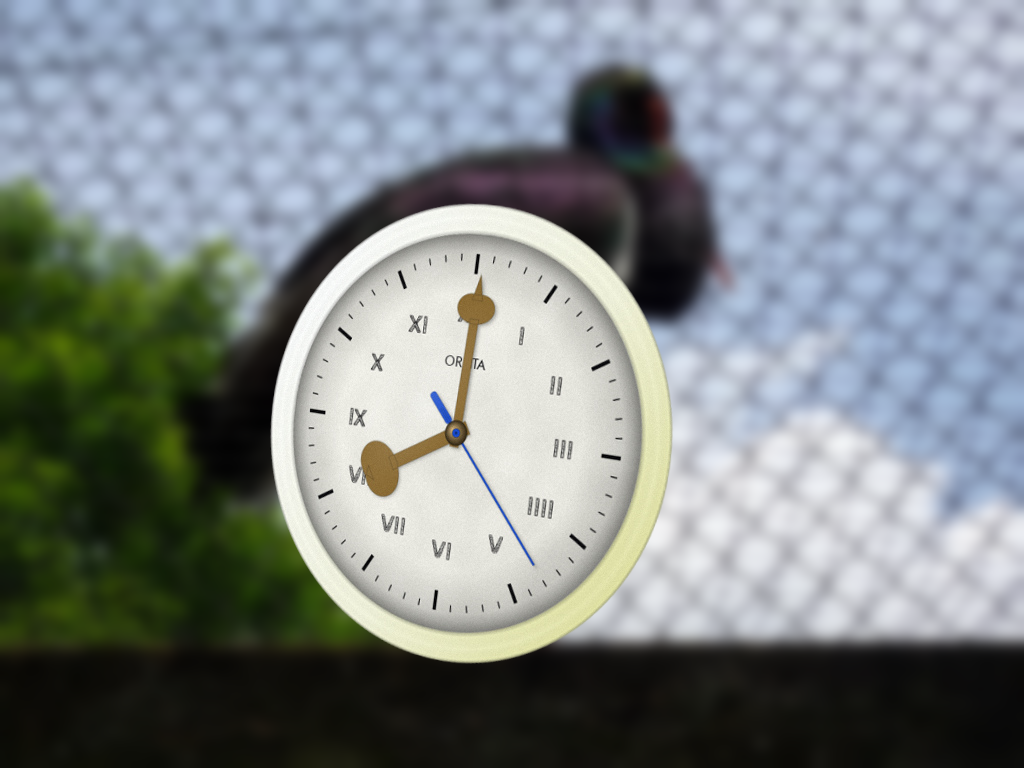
8,00,23
